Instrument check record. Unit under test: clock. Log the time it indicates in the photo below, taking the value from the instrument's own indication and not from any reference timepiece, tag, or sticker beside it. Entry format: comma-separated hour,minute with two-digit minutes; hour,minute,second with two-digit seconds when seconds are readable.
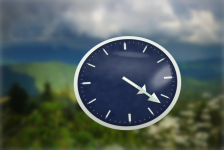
4,22
